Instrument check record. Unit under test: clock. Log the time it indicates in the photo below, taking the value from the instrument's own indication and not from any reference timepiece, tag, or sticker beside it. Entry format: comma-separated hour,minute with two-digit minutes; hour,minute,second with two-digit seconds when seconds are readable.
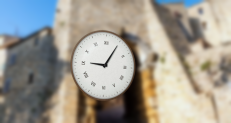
9,05
